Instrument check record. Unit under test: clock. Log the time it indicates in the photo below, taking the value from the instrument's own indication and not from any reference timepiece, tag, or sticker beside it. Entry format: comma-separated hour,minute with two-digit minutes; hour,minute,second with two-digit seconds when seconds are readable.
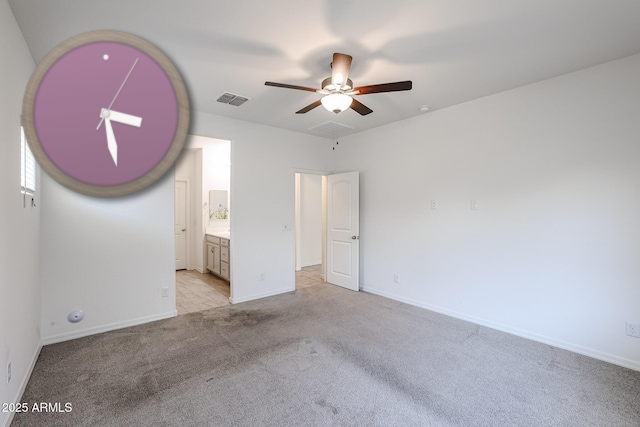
3,28,05
